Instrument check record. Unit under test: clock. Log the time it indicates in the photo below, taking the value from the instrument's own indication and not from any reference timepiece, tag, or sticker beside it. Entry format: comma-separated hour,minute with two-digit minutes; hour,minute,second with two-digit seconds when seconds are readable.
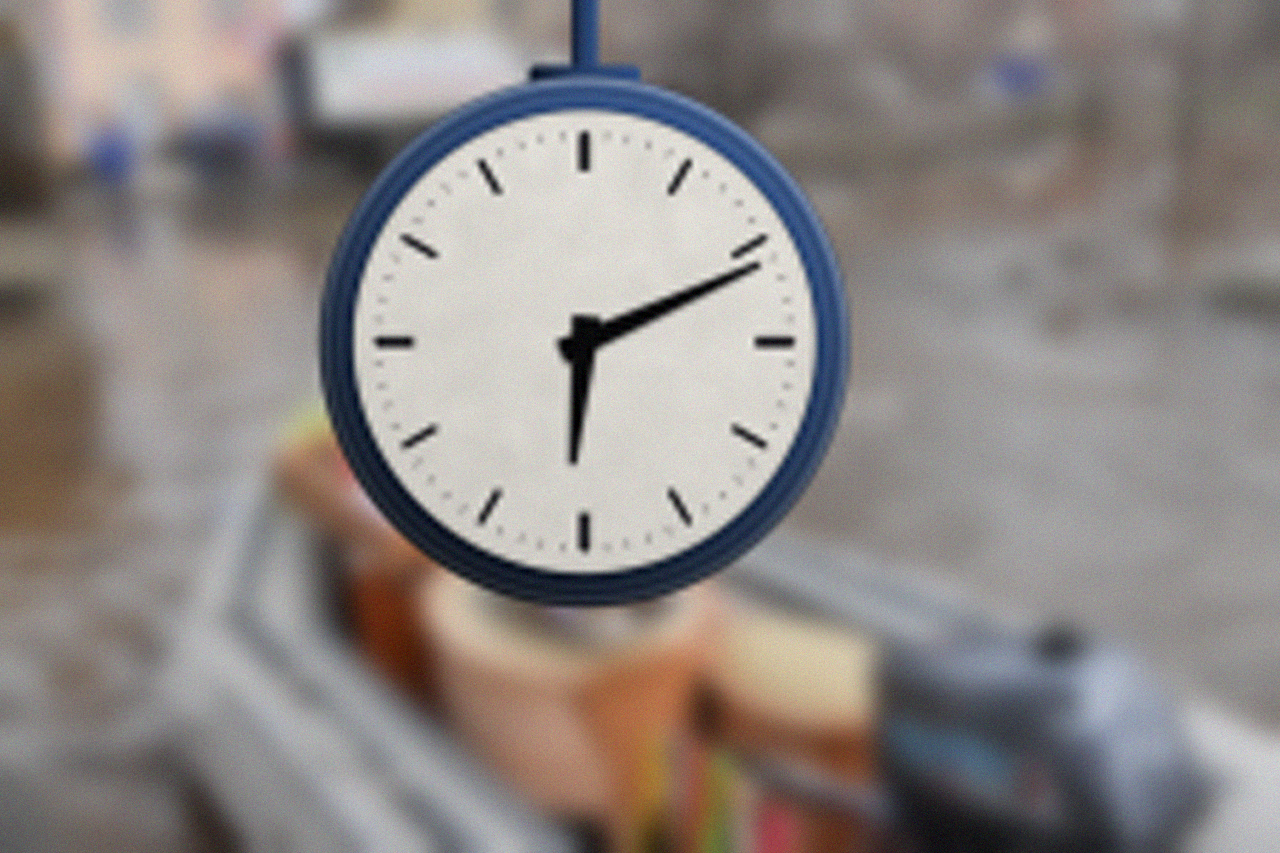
6,11
